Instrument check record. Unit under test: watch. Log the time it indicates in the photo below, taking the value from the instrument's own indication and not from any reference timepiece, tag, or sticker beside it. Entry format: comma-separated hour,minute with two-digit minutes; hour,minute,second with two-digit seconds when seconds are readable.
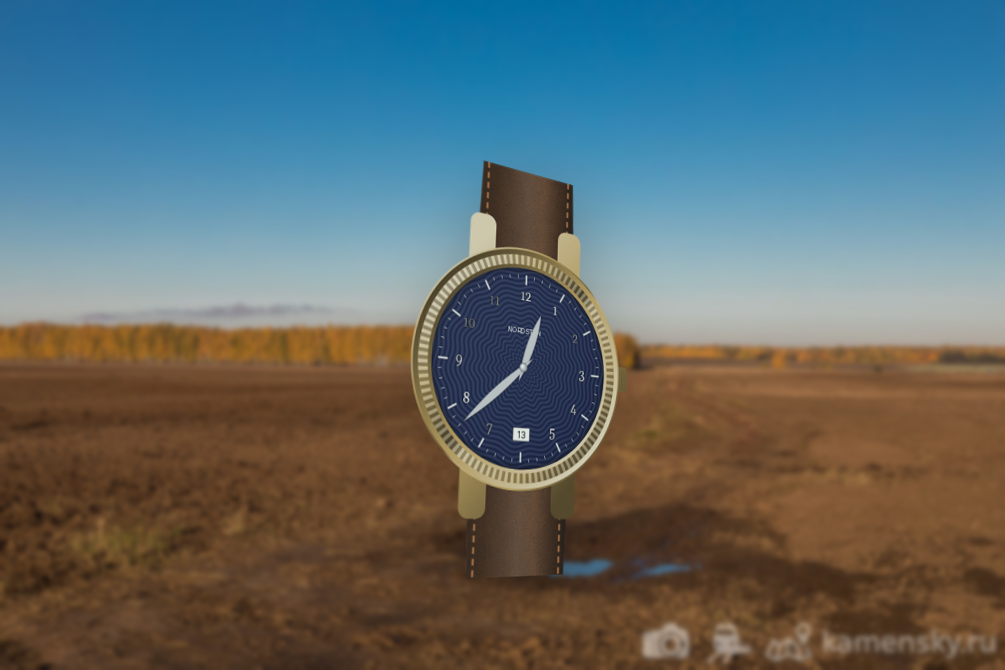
12,38
